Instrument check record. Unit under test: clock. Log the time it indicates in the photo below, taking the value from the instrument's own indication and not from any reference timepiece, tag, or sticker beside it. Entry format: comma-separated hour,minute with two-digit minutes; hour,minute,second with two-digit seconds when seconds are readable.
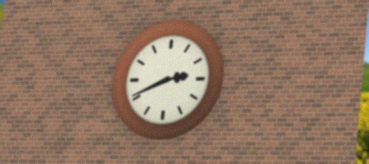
2,41
